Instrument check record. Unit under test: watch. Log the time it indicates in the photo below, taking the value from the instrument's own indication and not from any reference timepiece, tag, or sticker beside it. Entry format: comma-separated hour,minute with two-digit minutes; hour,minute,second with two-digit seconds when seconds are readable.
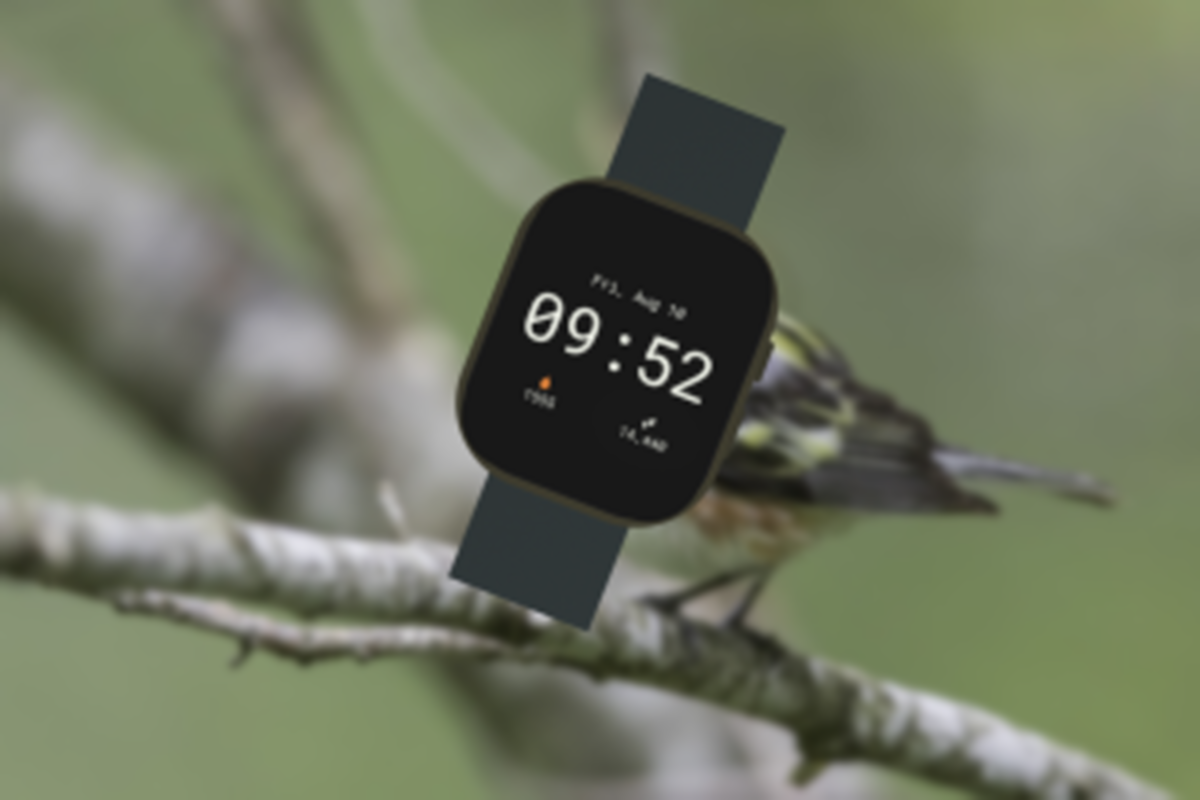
9,52
